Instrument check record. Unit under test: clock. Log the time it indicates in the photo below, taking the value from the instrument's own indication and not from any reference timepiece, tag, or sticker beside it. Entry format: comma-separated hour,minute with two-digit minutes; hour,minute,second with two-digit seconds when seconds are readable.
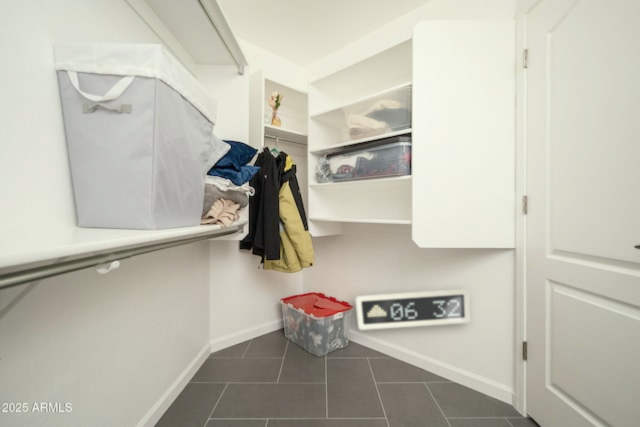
6,32
